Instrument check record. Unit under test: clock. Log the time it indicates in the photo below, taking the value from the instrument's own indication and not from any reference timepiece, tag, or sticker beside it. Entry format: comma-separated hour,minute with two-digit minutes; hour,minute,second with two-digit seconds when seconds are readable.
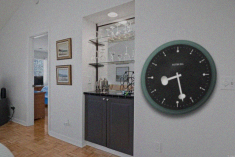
8,28
